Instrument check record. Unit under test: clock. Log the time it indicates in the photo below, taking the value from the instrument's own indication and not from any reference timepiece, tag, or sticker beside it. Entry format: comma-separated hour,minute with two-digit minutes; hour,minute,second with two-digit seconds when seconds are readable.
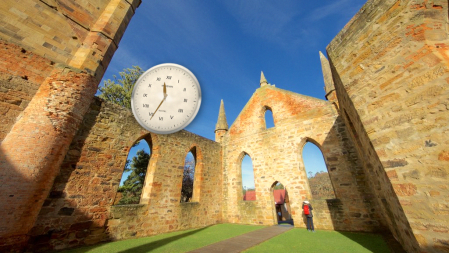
11,34
